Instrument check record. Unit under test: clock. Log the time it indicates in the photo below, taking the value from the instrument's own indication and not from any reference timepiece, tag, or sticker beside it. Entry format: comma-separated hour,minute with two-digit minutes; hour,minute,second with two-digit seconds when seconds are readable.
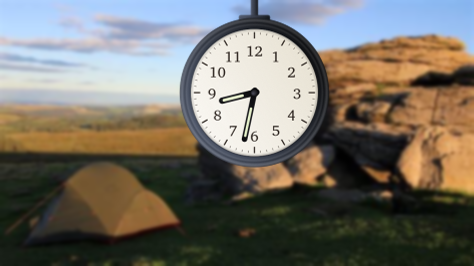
8,32
